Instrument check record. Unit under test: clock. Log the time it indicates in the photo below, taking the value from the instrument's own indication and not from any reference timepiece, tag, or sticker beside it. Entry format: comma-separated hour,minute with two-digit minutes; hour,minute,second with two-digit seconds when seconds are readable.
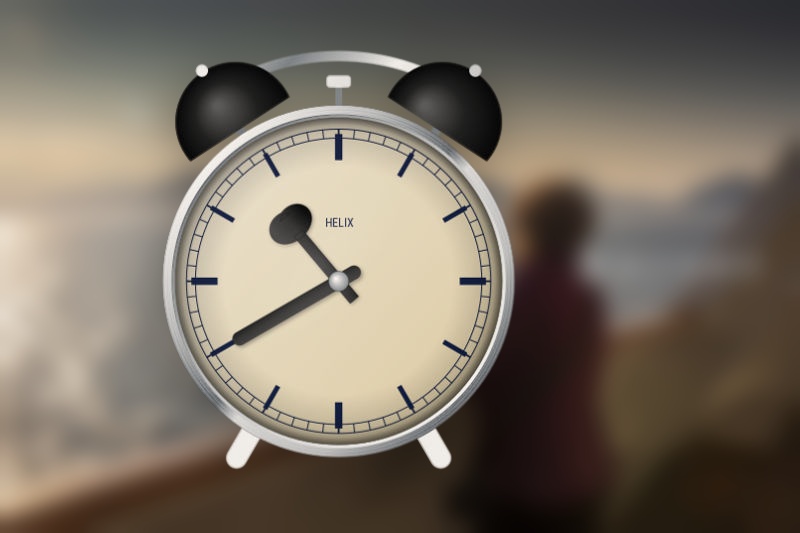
10,40
